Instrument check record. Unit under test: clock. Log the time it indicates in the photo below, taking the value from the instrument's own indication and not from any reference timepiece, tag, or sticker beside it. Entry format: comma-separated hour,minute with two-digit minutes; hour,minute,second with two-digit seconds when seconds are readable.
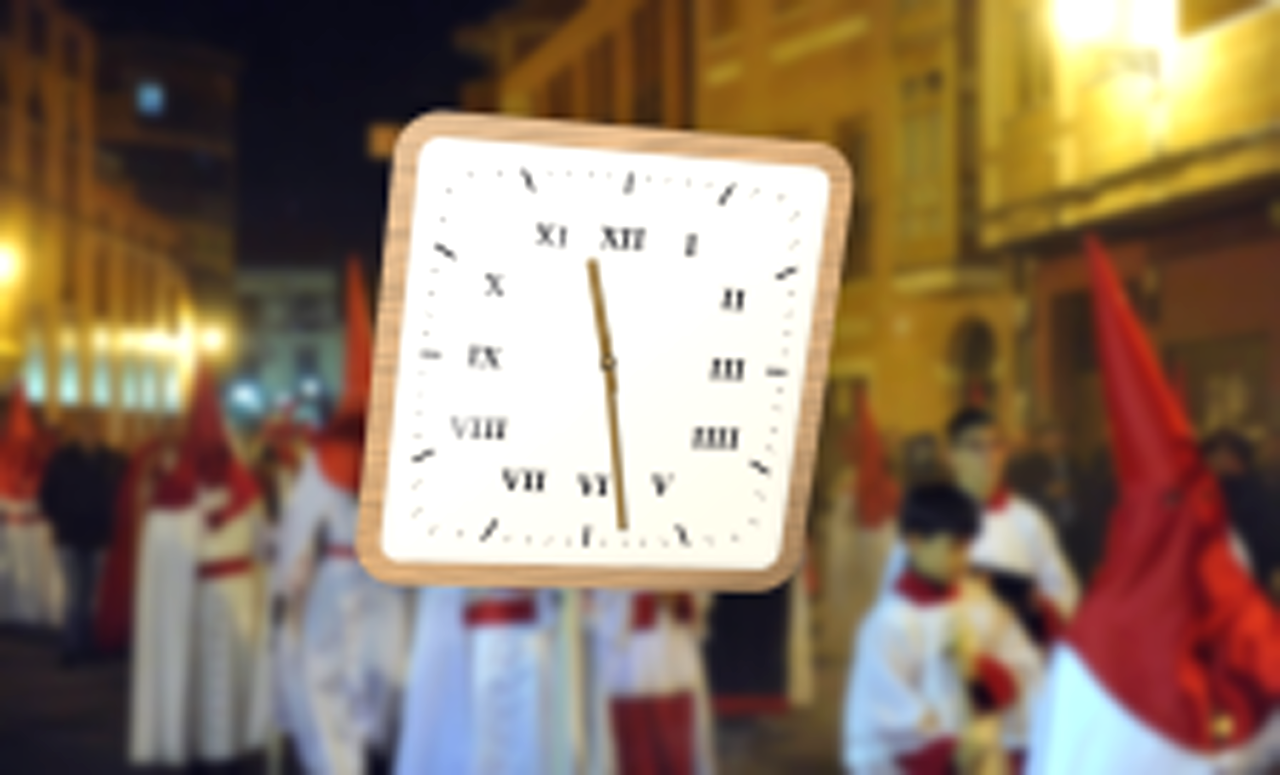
11,28
